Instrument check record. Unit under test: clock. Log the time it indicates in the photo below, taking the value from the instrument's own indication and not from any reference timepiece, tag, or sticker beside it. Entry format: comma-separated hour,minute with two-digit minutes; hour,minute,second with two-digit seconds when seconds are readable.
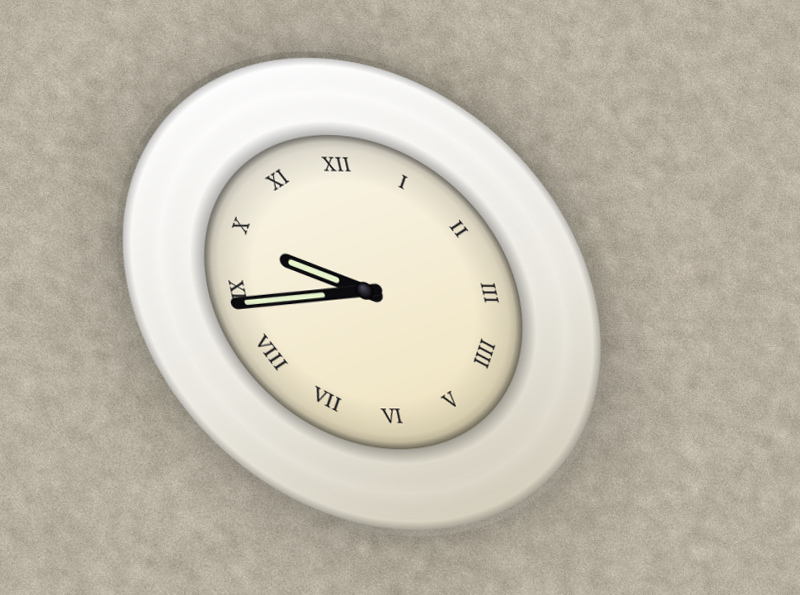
9,44
